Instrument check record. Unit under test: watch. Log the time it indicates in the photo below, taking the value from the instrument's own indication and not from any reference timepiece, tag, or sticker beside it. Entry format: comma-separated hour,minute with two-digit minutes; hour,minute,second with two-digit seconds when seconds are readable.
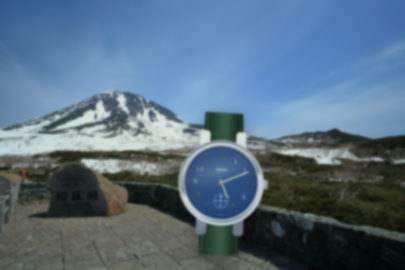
5,11
